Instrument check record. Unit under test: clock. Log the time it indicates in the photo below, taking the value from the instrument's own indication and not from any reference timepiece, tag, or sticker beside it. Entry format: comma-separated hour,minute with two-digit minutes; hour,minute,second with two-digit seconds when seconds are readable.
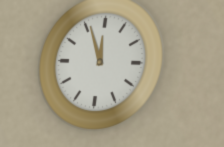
11,56
